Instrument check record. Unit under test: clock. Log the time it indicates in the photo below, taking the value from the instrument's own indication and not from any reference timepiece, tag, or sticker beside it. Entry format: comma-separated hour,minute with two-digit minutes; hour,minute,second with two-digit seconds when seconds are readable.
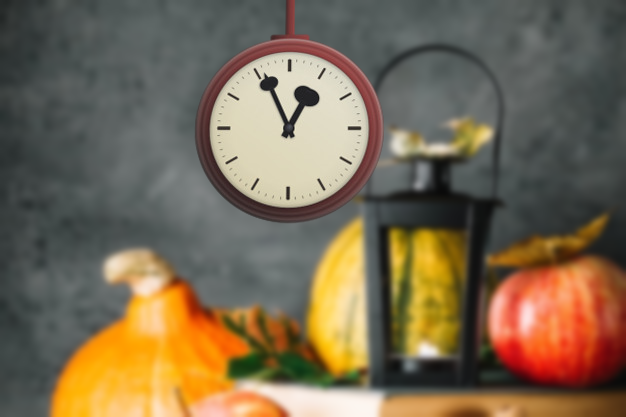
12,56
